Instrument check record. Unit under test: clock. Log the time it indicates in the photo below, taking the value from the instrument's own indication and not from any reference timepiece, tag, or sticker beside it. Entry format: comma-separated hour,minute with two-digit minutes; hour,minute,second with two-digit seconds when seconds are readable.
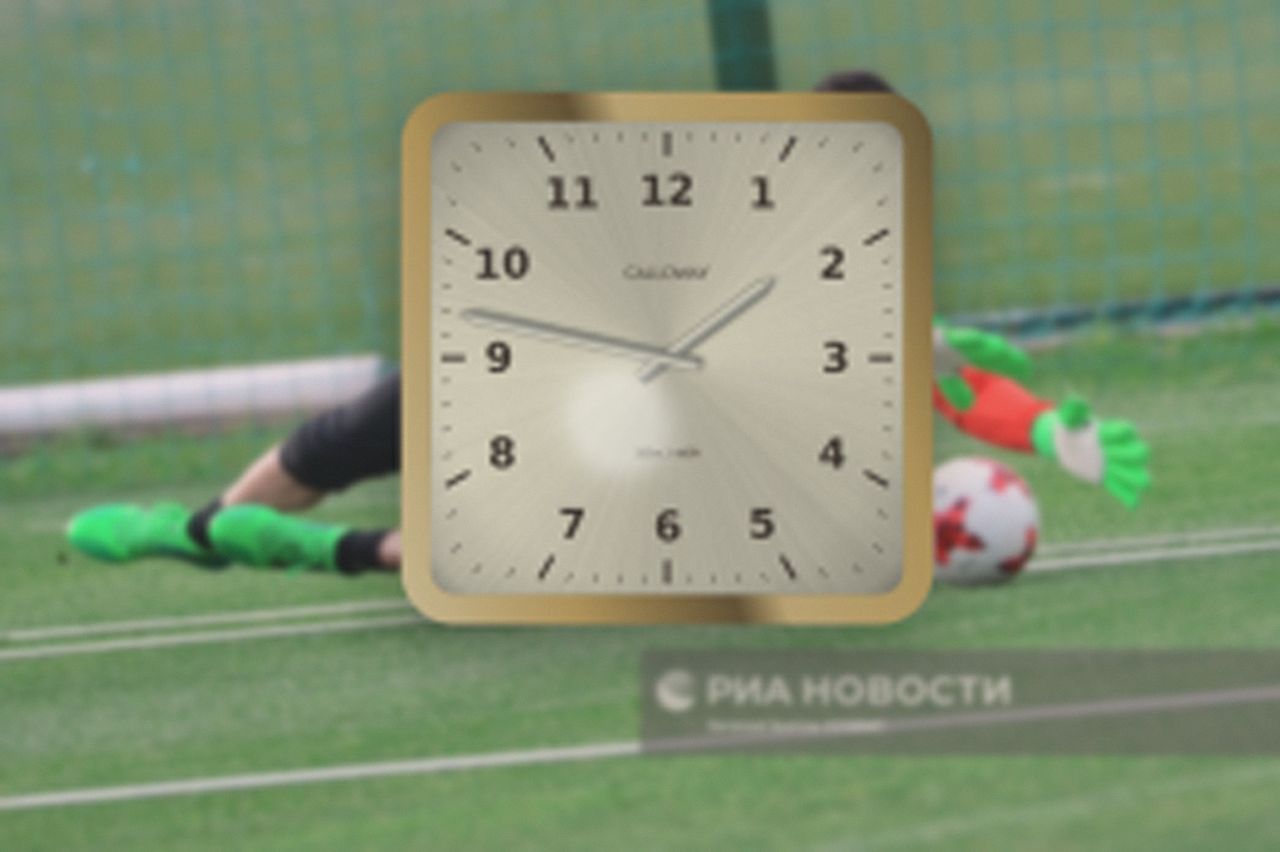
1,47
